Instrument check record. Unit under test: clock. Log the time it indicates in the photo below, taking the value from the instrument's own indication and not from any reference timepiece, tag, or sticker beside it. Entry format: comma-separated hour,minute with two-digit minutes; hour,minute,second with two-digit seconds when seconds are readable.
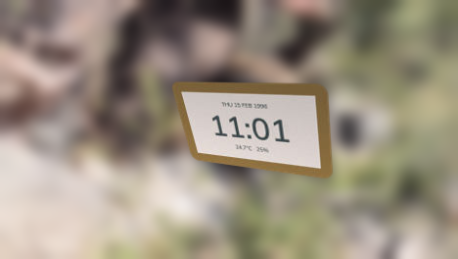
11,01
